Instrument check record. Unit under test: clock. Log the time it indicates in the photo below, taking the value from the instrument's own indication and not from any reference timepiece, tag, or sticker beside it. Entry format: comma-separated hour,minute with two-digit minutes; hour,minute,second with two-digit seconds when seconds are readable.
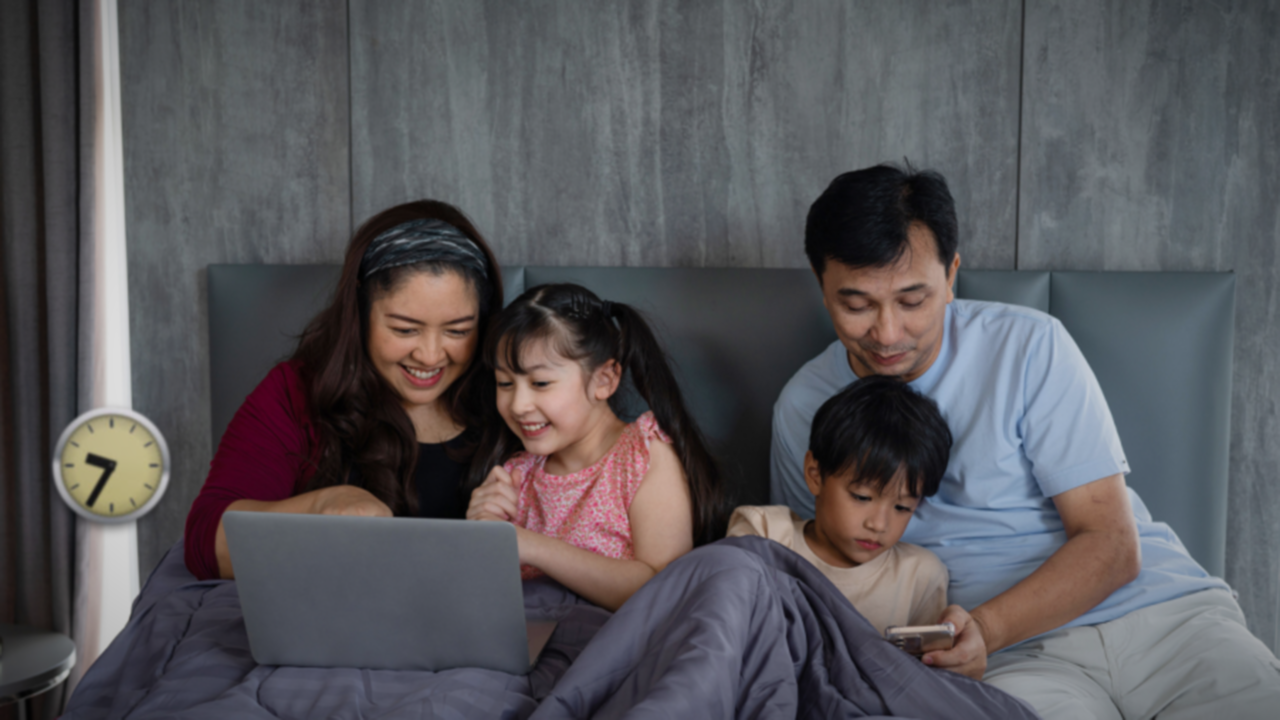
9,35
